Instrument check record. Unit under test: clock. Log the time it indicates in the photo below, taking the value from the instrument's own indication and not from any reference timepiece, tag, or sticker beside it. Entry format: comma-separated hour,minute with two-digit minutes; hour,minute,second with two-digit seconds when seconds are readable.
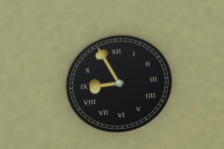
8,56
